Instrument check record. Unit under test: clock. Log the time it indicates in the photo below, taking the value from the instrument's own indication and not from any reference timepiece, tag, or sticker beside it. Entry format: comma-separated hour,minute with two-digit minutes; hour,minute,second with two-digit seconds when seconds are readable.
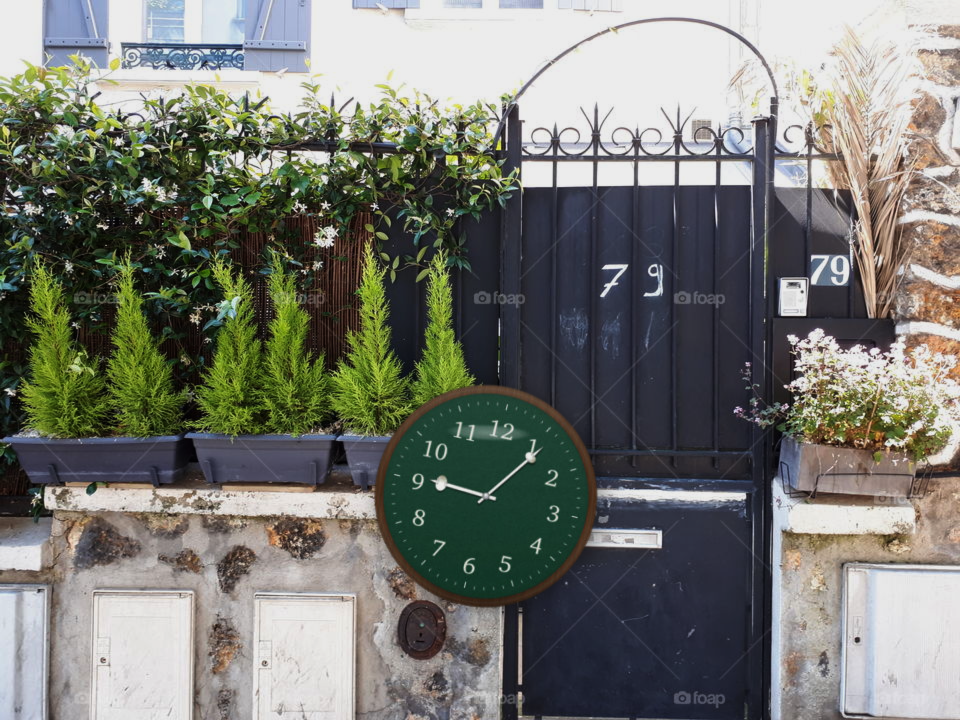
9,06
